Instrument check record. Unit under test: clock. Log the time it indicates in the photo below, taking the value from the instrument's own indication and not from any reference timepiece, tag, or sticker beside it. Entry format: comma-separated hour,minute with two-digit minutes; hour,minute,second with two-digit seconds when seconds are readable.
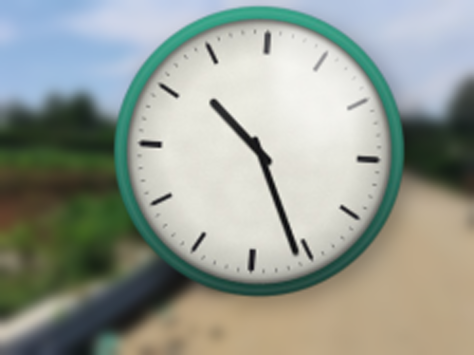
10,26
